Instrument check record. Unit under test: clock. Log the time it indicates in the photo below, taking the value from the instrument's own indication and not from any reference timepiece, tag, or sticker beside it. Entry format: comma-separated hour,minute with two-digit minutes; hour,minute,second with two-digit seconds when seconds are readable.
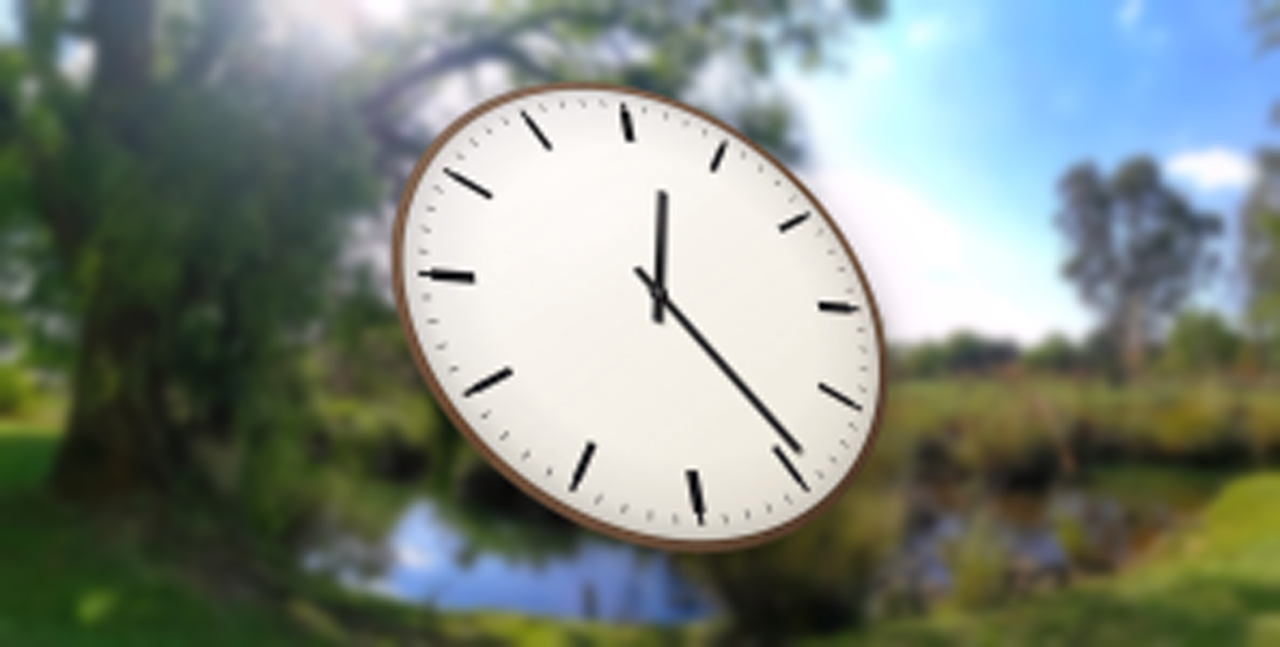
12,24
